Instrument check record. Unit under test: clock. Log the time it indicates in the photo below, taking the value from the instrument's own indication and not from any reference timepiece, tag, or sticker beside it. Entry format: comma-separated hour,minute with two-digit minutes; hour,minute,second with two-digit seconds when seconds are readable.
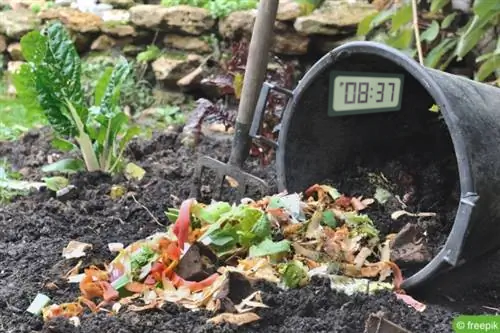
8,37
